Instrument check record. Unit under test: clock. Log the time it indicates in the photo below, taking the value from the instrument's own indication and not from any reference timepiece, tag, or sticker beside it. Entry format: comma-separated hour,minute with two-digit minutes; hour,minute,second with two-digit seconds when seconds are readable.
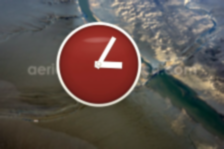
3,05
